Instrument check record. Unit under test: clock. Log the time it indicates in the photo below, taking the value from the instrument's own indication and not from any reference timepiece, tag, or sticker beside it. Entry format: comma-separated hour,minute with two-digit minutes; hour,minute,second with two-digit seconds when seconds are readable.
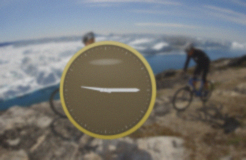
9,15
